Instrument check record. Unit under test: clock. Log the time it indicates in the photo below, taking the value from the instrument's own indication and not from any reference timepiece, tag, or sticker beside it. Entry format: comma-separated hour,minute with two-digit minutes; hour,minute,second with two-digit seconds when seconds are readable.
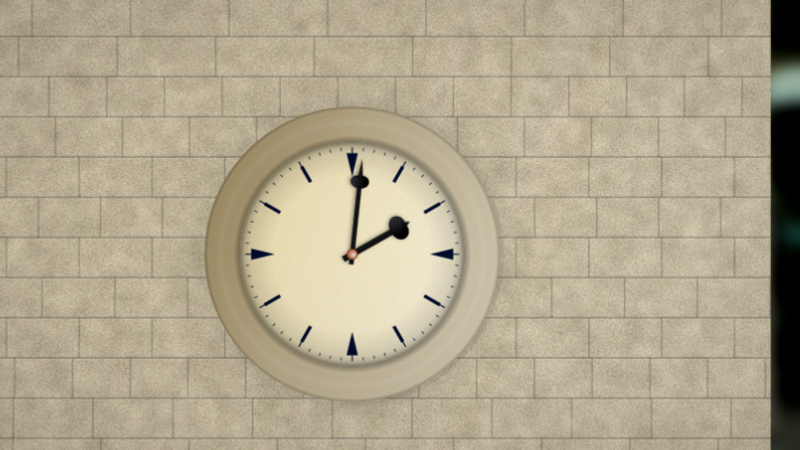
2,01
